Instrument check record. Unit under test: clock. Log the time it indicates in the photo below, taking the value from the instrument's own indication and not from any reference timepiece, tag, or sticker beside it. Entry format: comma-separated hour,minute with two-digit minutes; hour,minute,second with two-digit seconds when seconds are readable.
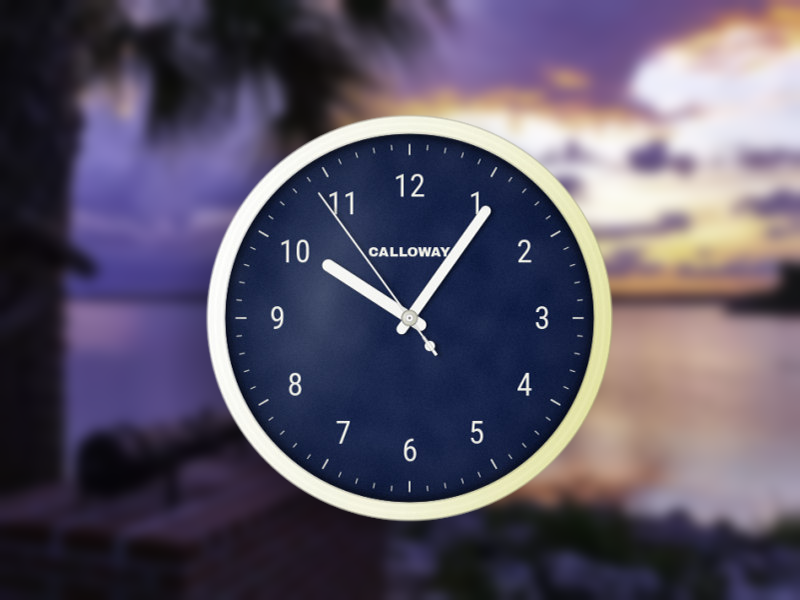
10,05,54
